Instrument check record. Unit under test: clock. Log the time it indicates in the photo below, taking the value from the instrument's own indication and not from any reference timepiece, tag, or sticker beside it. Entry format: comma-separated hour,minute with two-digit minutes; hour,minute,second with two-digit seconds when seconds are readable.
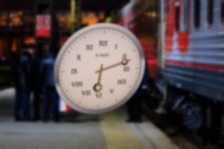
6,12
